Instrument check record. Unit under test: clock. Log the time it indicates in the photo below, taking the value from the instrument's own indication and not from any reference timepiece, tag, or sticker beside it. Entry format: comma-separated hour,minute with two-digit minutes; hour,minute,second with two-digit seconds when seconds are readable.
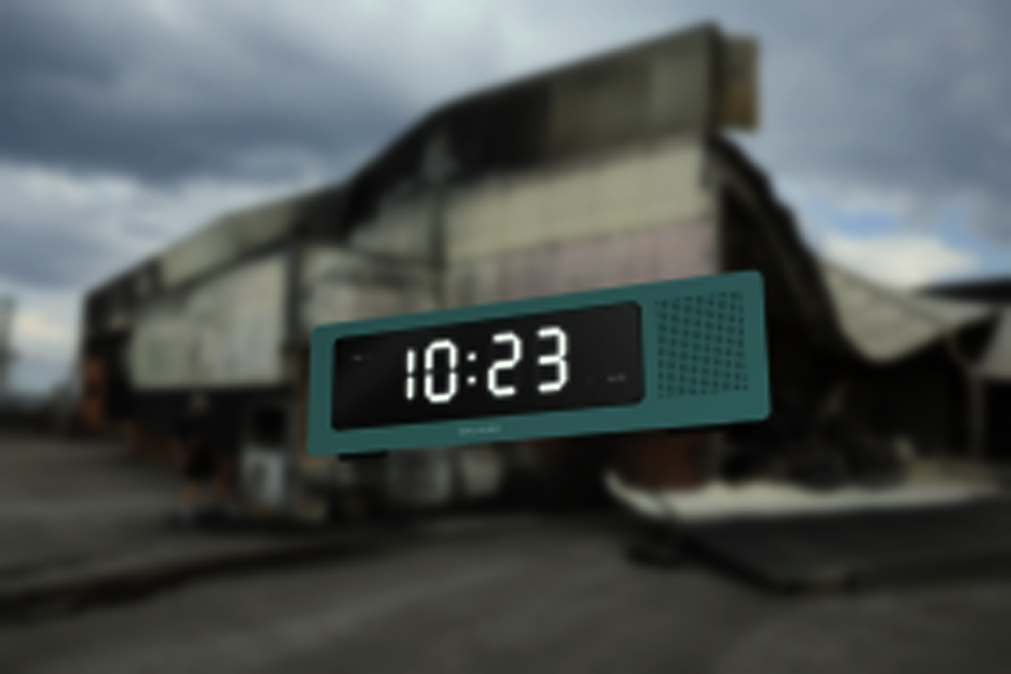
10,23
